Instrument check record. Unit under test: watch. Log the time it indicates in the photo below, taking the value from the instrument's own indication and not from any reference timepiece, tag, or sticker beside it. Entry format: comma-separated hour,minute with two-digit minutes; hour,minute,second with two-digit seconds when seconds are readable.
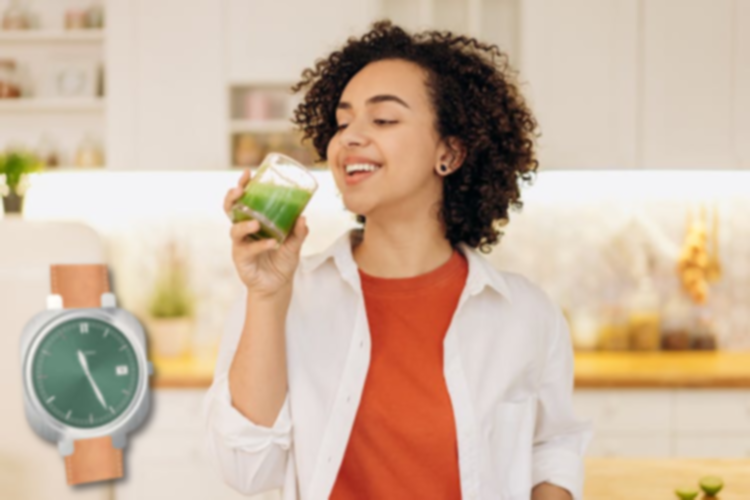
11,26
